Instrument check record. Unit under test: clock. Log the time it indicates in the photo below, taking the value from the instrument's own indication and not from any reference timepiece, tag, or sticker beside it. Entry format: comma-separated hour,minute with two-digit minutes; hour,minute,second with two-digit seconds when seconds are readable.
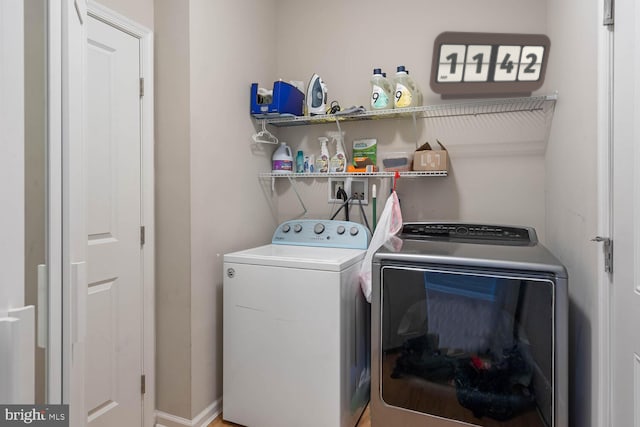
11,42
